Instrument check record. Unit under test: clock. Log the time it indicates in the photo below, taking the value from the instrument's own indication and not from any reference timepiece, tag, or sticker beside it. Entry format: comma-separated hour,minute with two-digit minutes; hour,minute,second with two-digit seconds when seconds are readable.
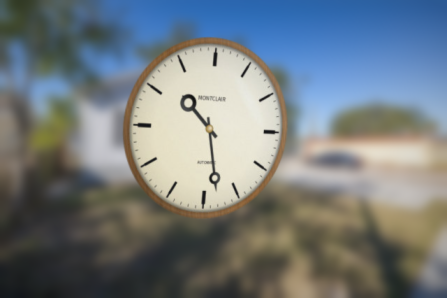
10,28
